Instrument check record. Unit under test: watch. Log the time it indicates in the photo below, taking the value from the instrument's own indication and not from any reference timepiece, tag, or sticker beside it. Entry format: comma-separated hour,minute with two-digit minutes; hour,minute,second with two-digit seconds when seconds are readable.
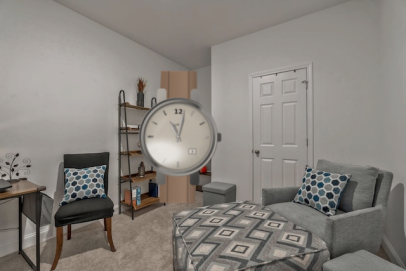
11,02
